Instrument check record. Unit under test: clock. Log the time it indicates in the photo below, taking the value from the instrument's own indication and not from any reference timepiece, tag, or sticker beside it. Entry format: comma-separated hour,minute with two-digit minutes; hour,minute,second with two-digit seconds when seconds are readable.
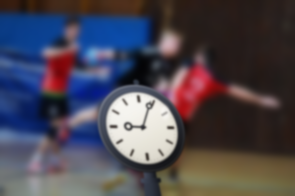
9,04
